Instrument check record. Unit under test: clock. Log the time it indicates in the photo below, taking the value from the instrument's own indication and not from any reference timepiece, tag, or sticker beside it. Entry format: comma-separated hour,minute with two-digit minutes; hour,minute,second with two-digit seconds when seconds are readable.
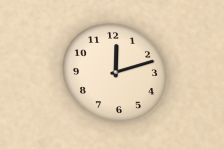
12,12
